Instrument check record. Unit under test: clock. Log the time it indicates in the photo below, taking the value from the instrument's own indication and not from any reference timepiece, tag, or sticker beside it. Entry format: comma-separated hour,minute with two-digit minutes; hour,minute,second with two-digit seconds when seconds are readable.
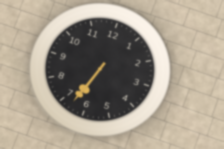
6,33
